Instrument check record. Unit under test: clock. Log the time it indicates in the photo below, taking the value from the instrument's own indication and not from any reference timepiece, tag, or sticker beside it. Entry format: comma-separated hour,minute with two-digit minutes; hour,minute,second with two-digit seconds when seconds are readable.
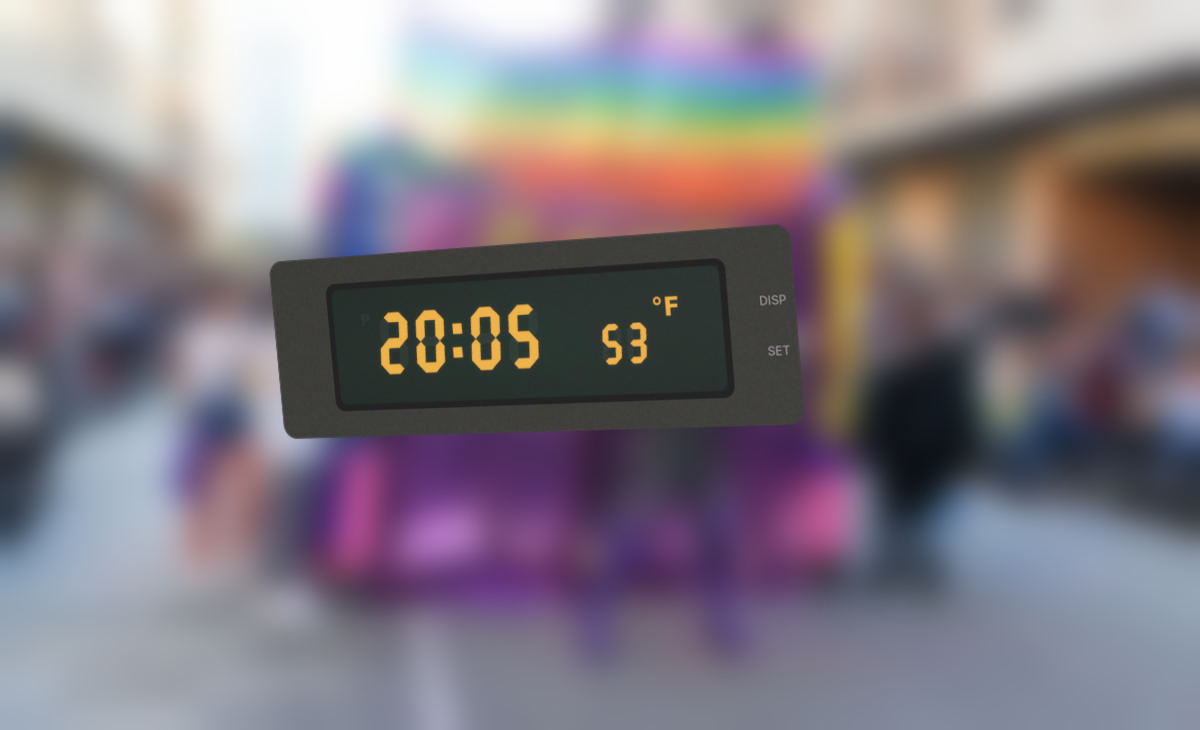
20,05
